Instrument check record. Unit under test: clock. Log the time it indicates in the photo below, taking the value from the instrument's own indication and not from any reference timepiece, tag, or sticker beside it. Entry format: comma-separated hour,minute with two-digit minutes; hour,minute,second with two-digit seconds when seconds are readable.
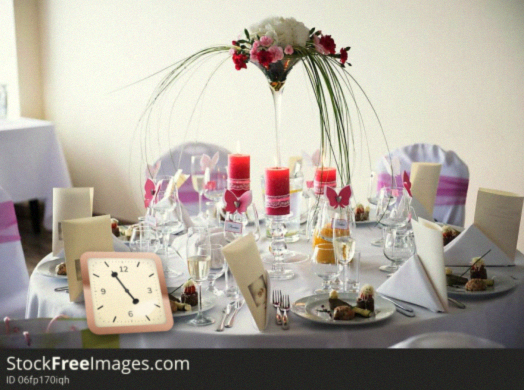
4,55
